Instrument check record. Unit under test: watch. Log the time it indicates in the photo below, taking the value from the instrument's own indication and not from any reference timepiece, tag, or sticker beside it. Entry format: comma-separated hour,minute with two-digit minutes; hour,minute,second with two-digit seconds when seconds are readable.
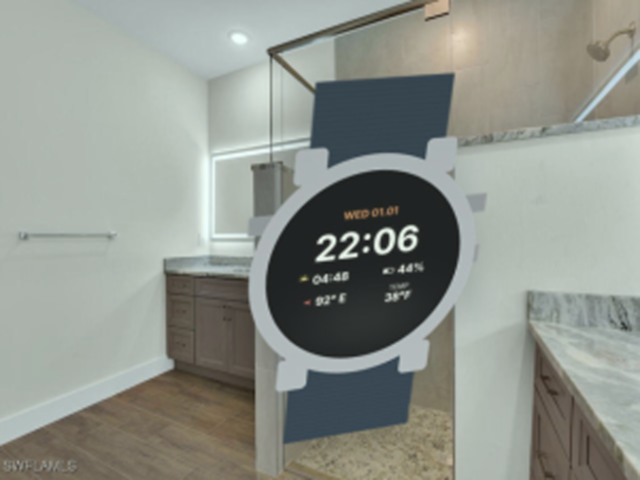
22,06
